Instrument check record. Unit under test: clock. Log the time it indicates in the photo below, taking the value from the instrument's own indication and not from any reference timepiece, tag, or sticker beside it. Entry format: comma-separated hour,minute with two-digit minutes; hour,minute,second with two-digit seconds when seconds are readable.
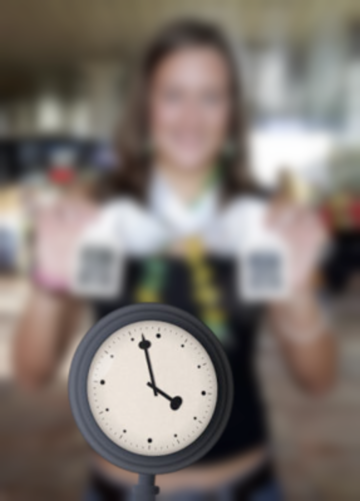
3,57
